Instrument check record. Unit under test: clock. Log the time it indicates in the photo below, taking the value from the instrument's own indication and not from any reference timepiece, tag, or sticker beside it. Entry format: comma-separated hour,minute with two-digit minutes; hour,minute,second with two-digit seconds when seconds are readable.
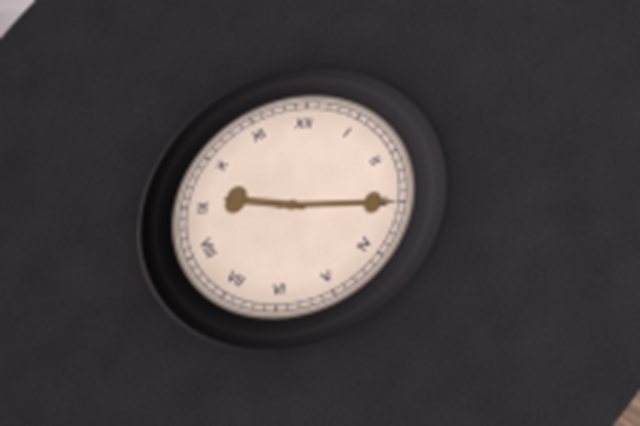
9,15
